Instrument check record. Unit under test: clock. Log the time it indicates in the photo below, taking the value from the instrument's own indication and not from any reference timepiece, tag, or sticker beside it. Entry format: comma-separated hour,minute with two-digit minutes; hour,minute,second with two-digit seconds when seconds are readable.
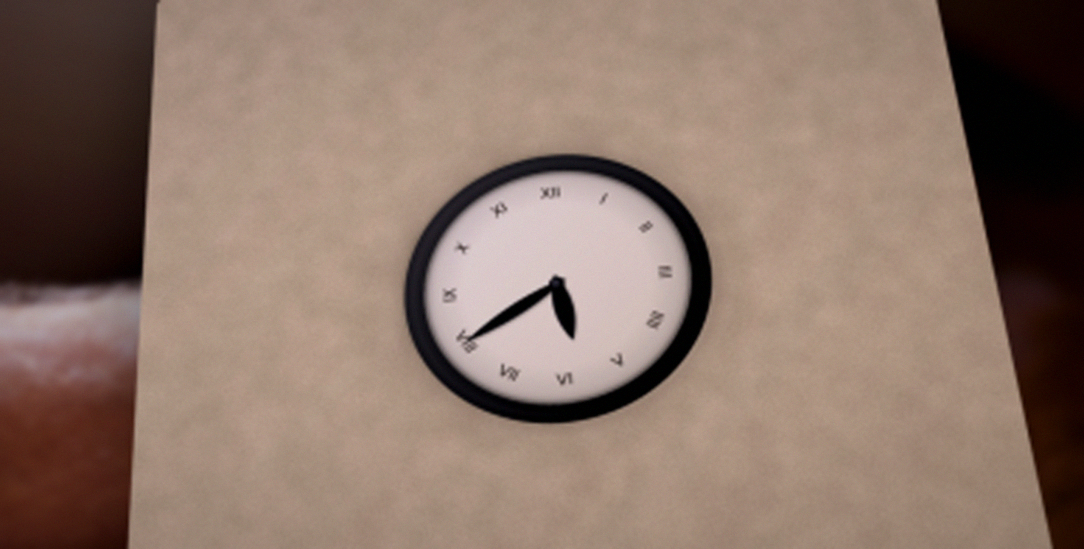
5,40
